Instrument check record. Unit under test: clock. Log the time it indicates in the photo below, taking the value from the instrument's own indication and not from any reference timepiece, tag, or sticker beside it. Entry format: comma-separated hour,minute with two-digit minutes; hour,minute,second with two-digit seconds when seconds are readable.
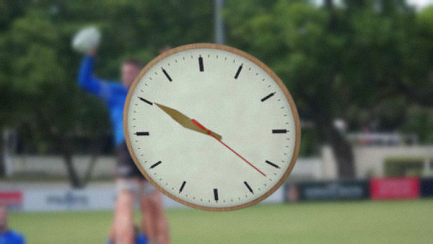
9,50,22
